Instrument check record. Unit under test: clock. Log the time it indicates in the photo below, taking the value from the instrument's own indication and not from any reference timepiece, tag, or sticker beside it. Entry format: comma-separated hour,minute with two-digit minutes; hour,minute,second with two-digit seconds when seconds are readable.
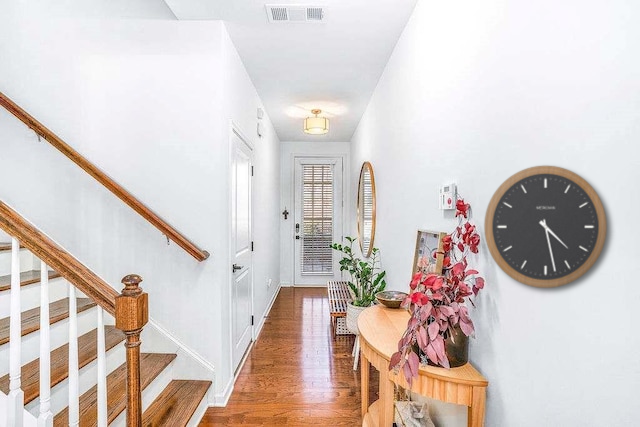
4,28
